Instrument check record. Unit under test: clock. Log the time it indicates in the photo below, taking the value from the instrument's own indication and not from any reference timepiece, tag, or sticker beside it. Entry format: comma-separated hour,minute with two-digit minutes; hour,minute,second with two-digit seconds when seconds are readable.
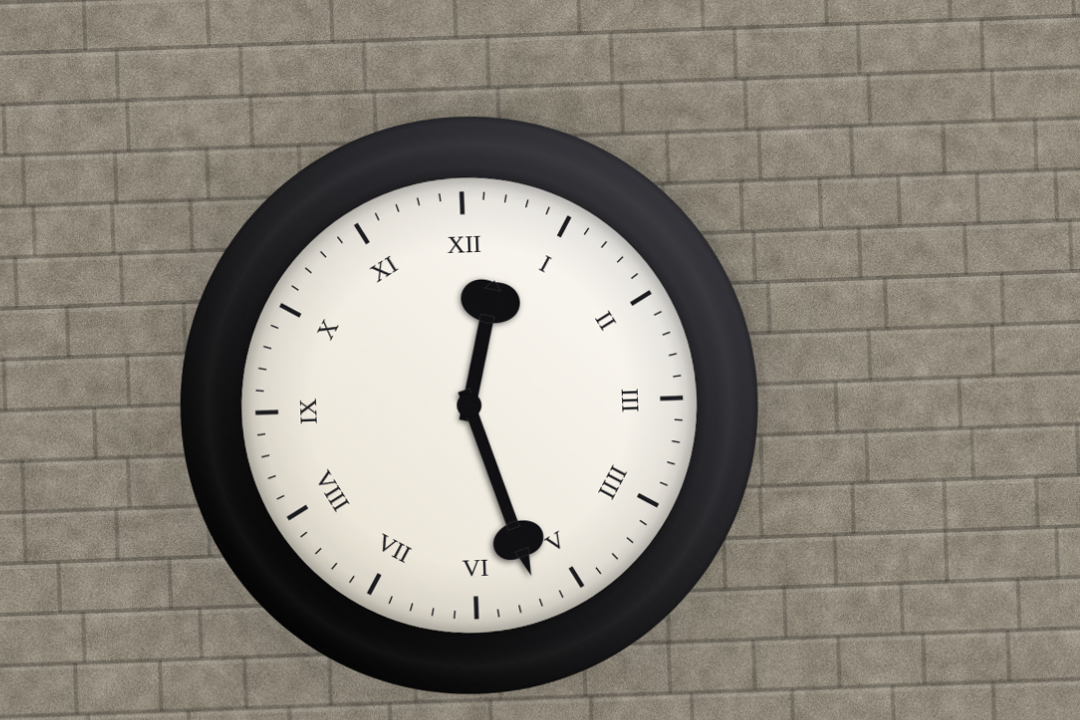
12,27
